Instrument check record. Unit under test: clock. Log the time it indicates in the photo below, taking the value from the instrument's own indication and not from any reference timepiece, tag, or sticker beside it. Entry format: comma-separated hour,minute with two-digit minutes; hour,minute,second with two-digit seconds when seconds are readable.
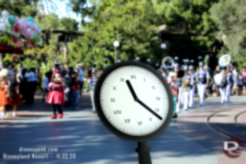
11,22
